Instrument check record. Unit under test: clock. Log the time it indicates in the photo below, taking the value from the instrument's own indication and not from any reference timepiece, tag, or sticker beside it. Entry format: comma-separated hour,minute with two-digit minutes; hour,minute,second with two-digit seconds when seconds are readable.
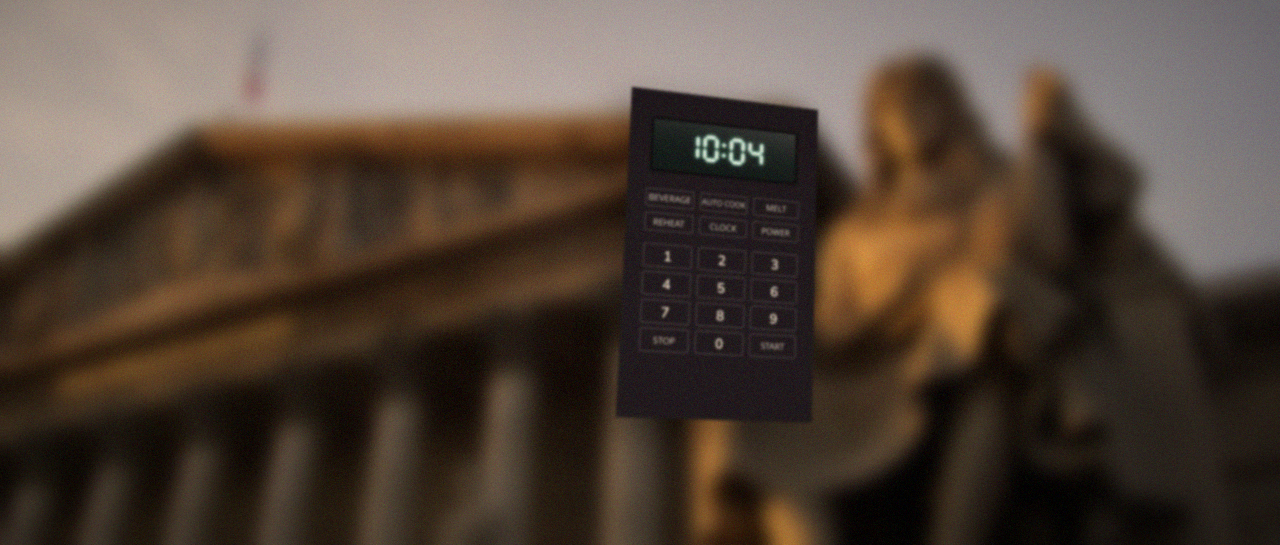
10,04
